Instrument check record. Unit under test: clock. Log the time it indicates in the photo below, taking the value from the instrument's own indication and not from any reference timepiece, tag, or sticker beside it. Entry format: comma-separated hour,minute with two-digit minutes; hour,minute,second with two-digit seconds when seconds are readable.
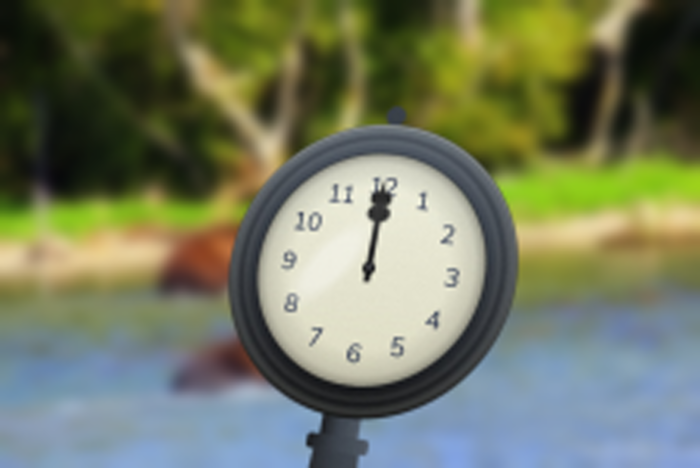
12,00
